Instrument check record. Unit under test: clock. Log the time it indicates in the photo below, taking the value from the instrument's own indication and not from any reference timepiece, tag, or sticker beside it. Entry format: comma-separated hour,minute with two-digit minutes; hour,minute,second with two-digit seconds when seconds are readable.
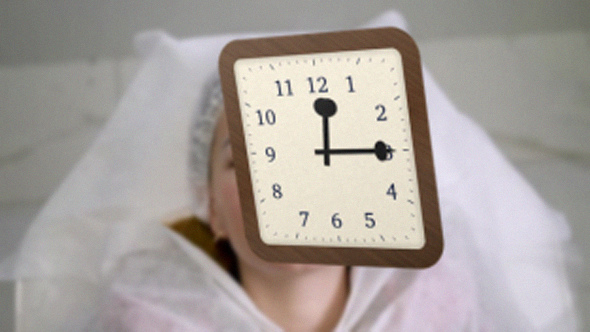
12,15
